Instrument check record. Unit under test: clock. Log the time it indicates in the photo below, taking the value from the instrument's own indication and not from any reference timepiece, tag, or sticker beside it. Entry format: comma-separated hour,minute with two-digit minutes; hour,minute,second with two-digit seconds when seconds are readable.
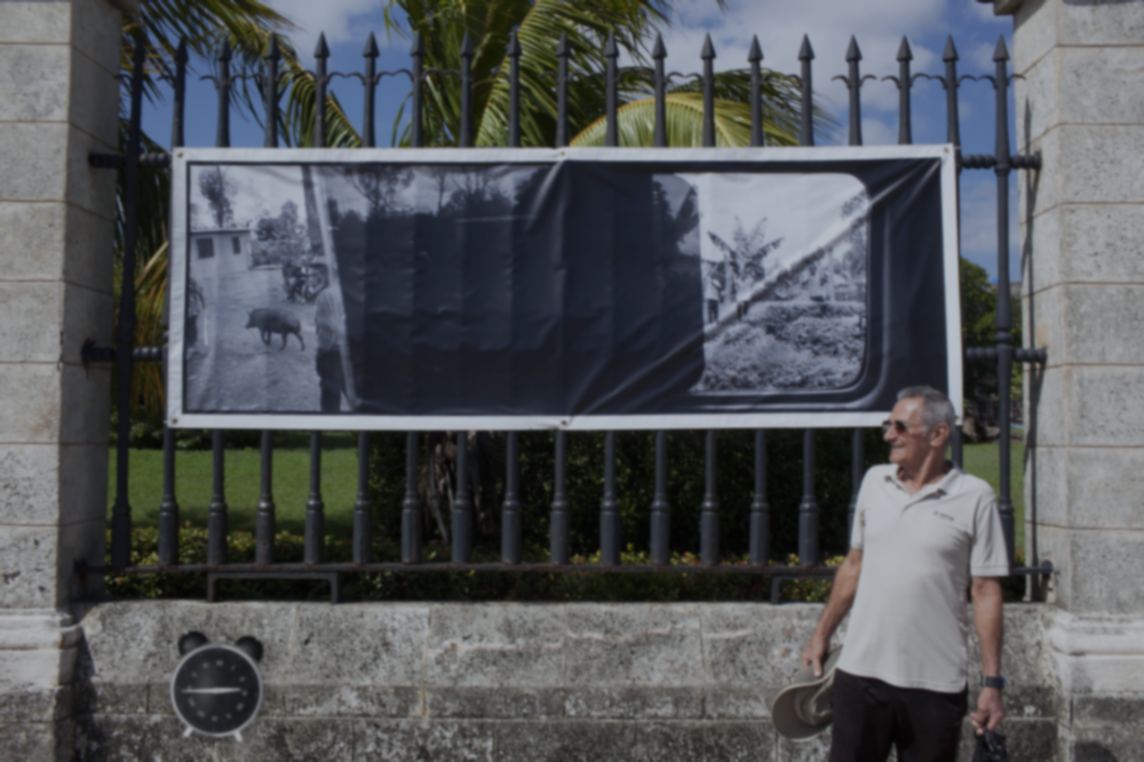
2,44
